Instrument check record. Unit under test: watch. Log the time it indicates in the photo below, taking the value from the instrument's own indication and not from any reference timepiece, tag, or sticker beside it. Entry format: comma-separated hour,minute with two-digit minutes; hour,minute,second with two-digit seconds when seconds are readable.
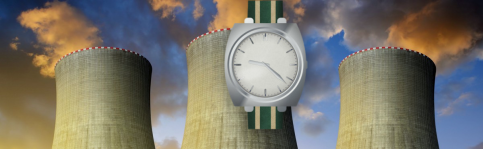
9,22
